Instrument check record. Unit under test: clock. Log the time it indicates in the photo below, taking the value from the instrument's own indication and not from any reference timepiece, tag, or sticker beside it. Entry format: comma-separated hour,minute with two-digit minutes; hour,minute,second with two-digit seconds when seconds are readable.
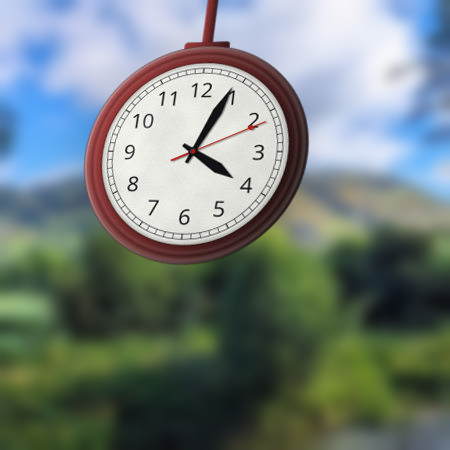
4,04,11
